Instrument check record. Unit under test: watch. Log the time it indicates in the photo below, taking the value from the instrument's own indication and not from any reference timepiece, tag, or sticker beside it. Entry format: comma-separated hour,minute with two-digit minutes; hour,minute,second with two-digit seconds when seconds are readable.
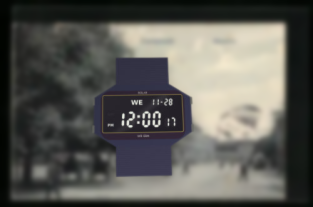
12,00,17
